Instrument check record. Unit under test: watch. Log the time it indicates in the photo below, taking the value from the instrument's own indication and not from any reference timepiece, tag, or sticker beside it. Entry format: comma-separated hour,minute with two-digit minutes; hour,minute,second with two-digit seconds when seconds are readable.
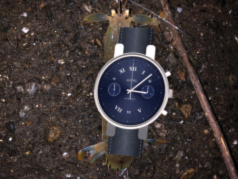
3,08
